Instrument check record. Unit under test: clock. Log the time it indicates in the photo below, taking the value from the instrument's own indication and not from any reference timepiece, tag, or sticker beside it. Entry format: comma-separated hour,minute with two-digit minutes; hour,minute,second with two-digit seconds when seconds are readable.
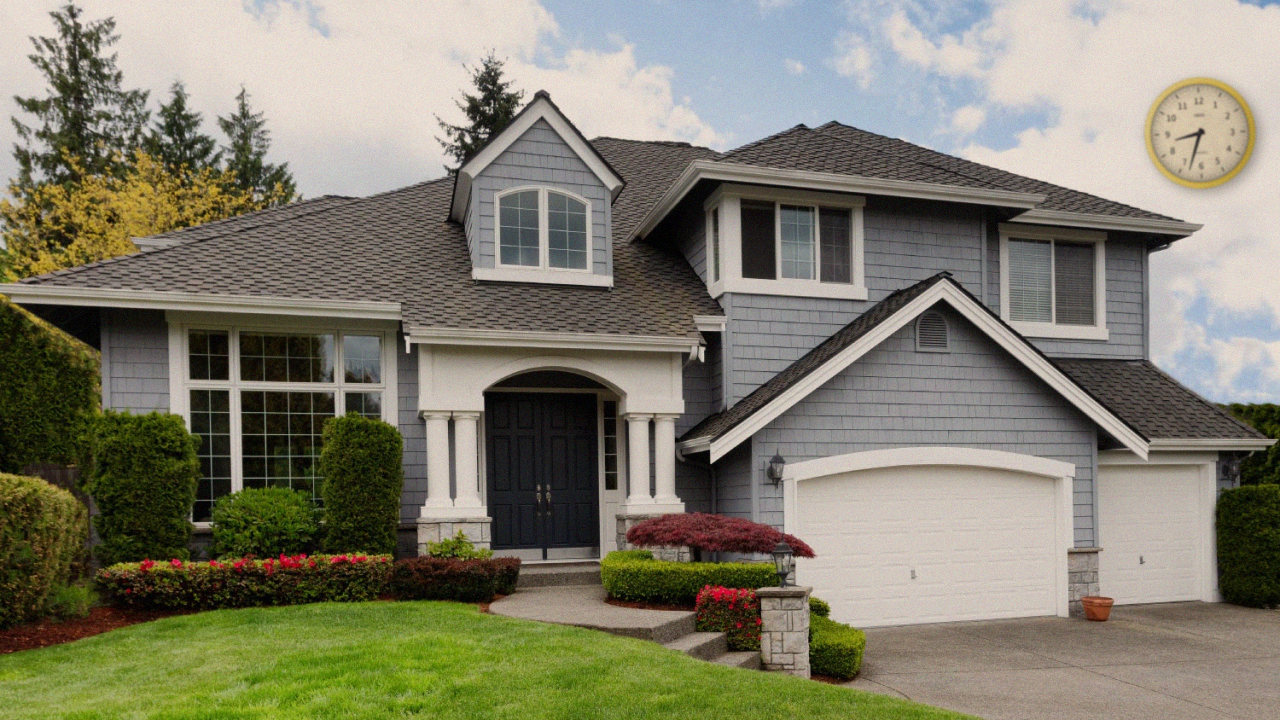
8,33
